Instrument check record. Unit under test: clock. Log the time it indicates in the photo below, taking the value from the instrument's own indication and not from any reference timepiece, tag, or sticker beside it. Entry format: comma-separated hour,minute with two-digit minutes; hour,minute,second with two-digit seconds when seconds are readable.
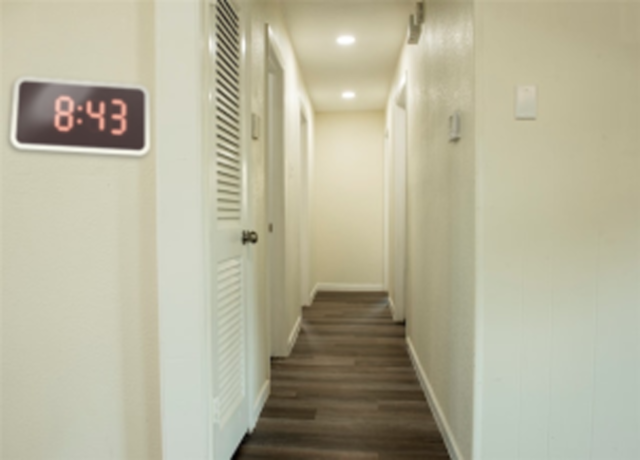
8,43
